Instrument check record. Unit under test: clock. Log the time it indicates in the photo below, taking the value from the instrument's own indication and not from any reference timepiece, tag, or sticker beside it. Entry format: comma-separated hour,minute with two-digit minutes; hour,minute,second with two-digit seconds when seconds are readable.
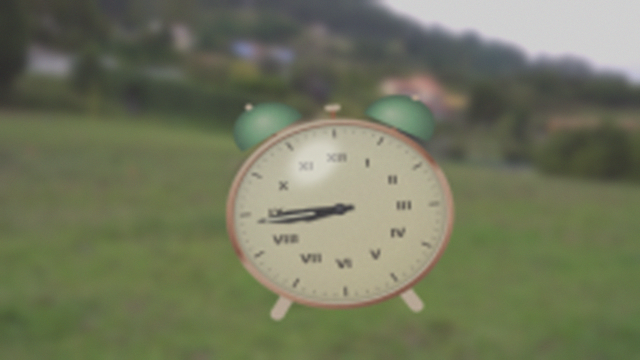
8,44
